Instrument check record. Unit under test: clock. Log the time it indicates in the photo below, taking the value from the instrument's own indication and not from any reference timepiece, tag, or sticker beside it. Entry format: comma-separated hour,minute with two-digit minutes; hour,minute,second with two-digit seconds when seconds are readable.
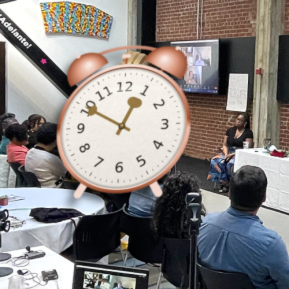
12,50
